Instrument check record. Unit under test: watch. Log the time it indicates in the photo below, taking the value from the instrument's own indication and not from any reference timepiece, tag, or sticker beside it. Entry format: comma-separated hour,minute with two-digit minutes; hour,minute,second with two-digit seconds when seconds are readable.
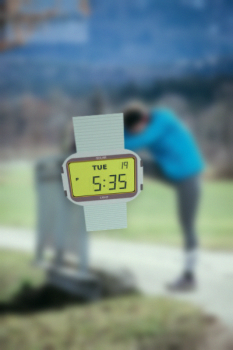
5,35
